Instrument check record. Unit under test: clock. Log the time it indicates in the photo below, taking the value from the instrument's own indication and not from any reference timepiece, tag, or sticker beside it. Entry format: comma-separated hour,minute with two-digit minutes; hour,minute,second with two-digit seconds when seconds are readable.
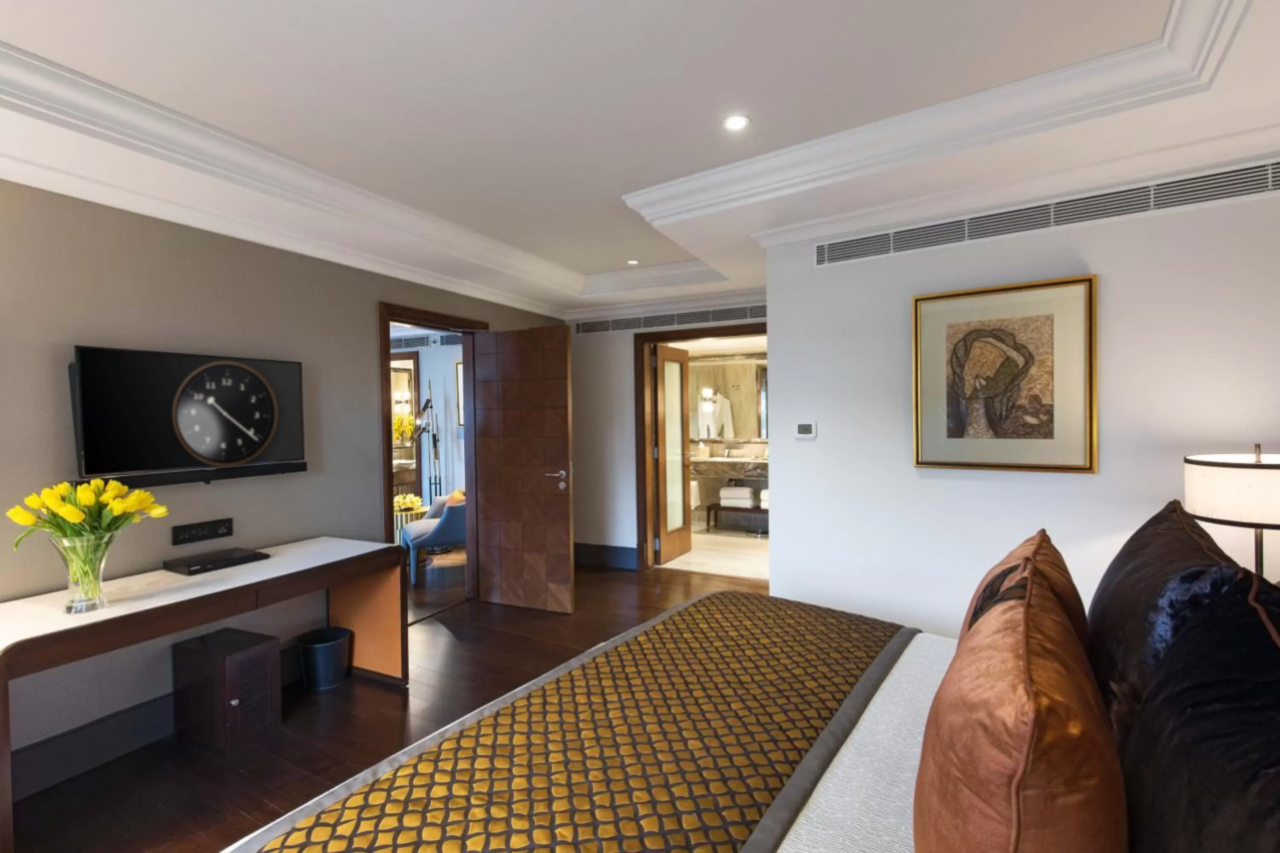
10,21
